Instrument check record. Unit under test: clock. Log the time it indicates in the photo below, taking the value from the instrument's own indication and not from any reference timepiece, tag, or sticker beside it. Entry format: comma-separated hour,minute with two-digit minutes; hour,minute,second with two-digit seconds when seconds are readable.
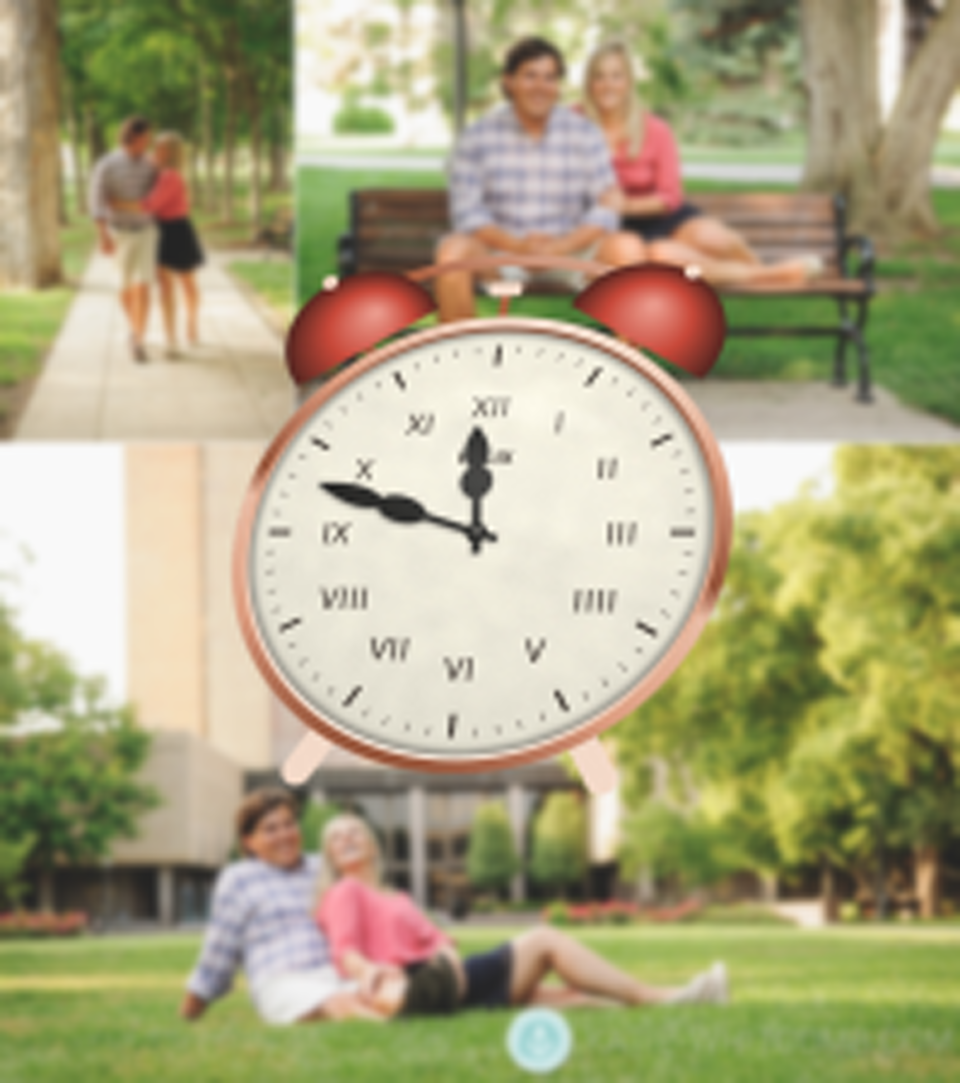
11,48
